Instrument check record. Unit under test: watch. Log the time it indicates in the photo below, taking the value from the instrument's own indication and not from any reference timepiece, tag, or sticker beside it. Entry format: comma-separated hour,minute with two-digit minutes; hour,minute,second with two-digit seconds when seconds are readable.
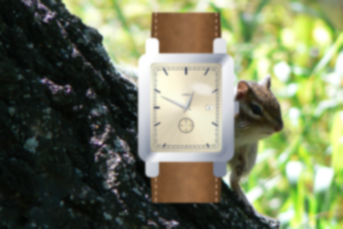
12,49
